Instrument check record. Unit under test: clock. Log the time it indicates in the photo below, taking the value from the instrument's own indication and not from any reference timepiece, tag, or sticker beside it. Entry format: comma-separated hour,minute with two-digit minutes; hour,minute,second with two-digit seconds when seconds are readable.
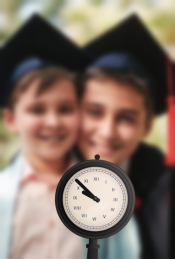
9,52
